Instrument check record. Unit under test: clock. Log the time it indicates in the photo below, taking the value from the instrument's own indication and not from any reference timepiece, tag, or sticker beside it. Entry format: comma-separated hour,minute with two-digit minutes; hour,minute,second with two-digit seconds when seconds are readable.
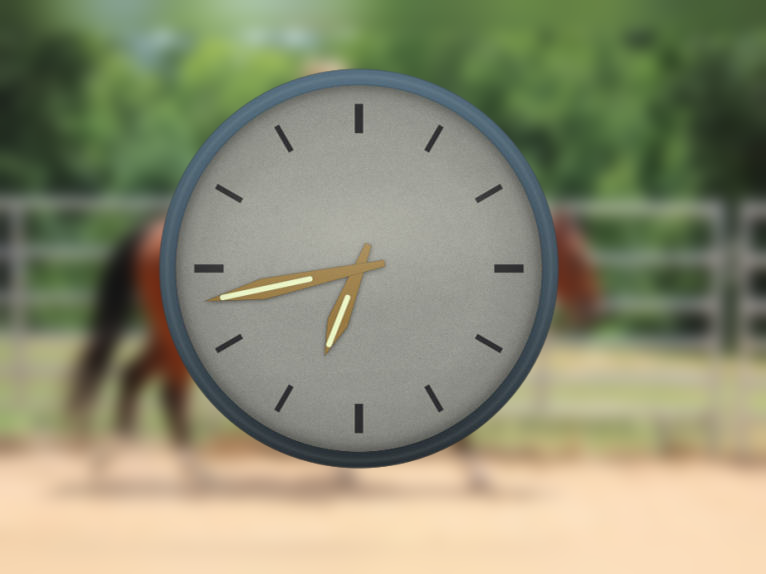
6,43
